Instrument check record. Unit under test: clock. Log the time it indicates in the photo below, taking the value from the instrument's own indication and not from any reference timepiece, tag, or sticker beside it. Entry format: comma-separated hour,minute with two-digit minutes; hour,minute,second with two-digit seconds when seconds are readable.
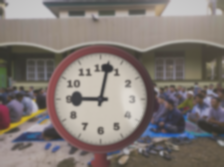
9,02
